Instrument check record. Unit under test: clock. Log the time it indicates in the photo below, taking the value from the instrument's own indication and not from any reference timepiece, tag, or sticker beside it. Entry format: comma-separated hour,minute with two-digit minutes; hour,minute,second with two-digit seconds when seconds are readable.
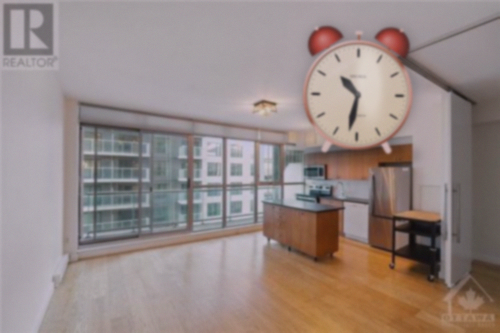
10,32
